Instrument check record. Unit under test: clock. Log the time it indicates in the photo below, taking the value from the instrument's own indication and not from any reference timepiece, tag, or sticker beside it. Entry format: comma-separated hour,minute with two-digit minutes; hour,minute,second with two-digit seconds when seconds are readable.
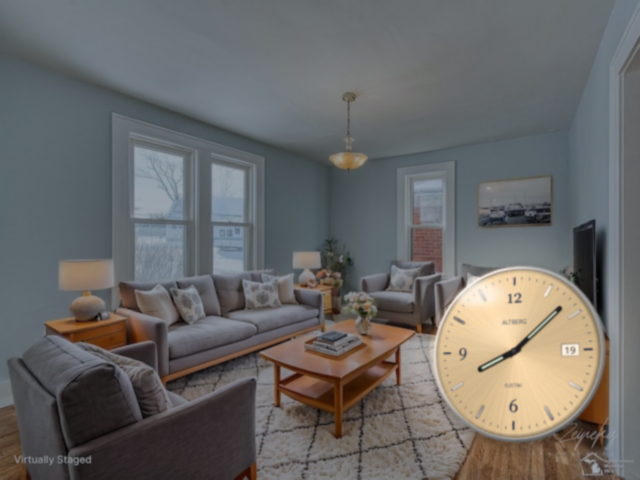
8,08
